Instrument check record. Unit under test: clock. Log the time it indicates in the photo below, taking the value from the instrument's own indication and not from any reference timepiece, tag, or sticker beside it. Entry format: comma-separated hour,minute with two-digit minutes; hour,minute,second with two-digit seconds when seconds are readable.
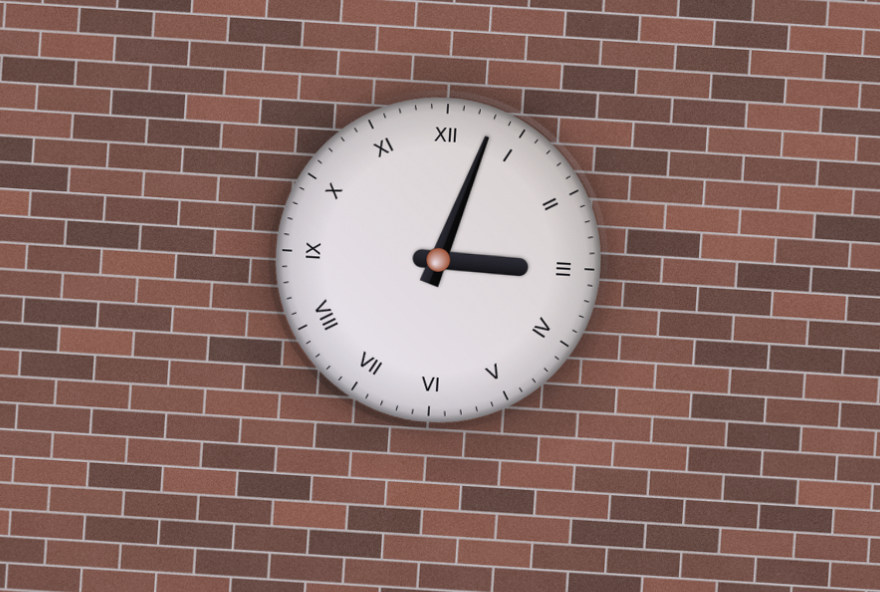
3,03
